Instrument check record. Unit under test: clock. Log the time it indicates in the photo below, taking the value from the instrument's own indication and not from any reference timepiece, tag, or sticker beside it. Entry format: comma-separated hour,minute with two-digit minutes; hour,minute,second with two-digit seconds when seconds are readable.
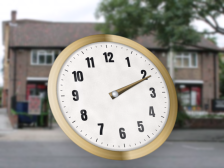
2,11
